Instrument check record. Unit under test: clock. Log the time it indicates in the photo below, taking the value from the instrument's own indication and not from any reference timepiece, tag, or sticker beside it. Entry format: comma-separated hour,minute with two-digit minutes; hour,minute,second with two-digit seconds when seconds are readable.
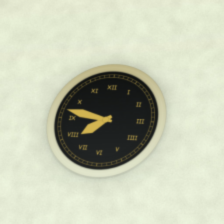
7,47
